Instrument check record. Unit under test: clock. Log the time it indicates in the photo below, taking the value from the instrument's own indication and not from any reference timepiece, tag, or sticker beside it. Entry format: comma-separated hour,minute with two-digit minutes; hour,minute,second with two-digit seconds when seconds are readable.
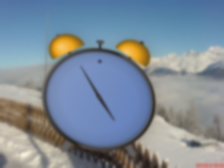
4,55
